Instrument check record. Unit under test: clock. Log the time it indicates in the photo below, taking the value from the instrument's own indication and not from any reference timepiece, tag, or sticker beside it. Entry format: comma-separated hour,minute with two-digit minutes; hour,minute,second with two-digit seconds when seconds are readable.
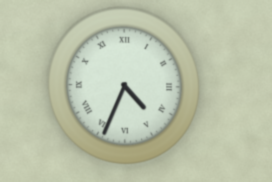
4,34
